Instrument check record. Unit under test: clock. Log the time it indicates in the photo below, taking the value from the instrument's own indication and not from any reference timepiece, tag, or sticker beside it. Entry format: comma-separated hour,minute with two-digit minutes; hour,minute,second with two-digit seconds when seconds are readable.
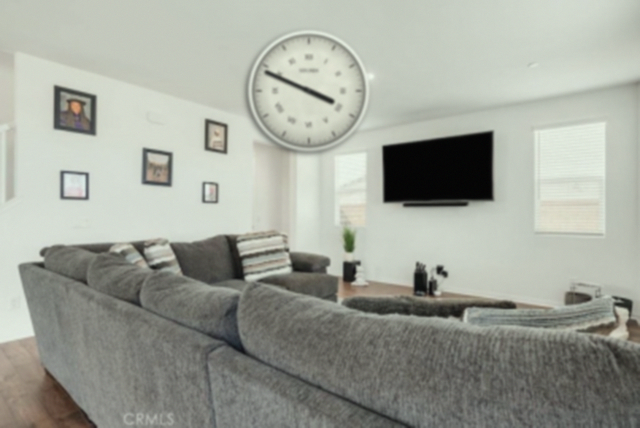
3,49
